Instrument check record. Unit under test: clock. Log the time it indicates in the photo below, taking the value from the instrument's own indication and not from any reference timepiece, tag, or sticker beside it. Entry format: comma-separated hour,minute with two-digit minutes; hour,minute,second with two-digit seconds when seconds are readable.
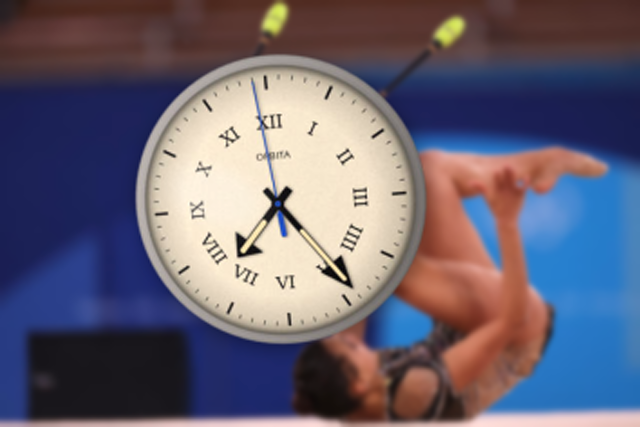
7,23,59
